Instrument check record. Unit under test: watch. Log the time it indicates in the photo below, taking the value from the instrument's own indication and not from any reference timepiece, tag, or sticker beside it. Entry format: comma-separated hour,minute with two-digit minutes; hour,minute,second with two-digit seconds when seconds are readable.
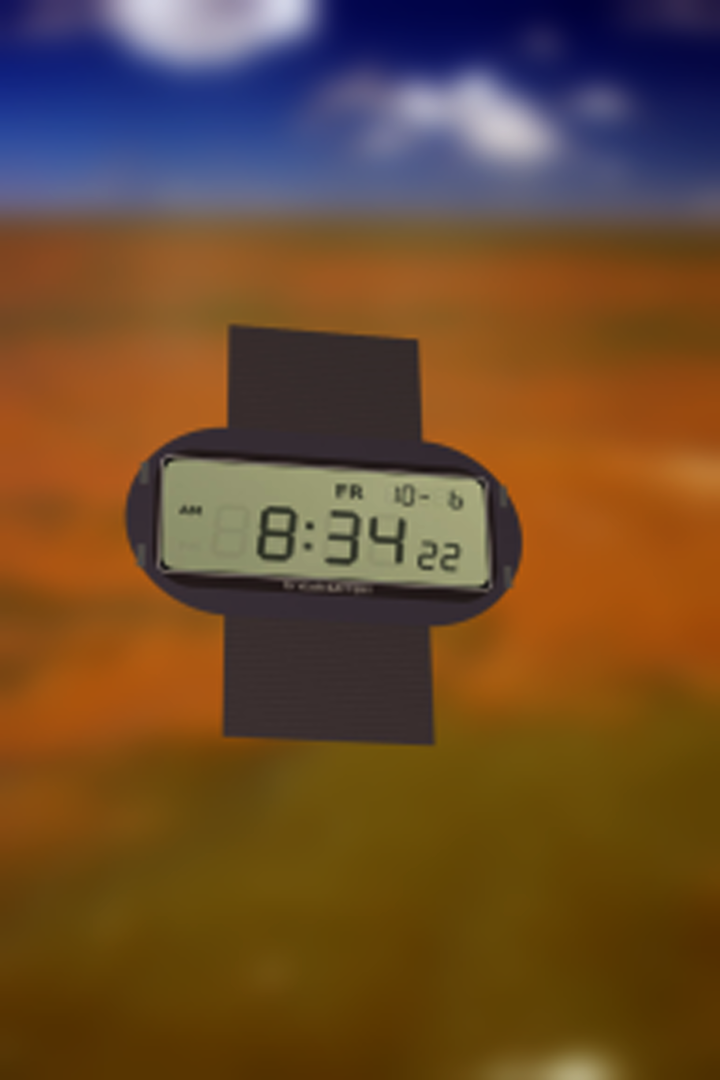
8,34,22
